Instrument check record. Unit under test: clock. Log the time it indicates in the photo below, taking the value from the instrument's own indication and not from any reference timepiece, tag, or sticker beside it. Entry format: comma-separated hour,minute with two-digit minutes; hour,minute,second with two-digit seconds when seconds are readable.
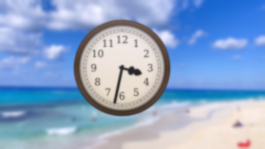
3,32
